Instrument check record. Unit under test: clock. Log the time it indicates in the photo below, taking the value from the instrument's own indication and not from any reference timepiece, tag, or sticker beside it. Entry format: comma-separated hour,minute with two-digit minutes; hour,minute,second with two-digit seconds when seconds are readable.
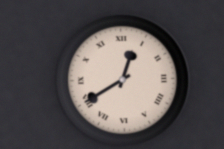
12,40
